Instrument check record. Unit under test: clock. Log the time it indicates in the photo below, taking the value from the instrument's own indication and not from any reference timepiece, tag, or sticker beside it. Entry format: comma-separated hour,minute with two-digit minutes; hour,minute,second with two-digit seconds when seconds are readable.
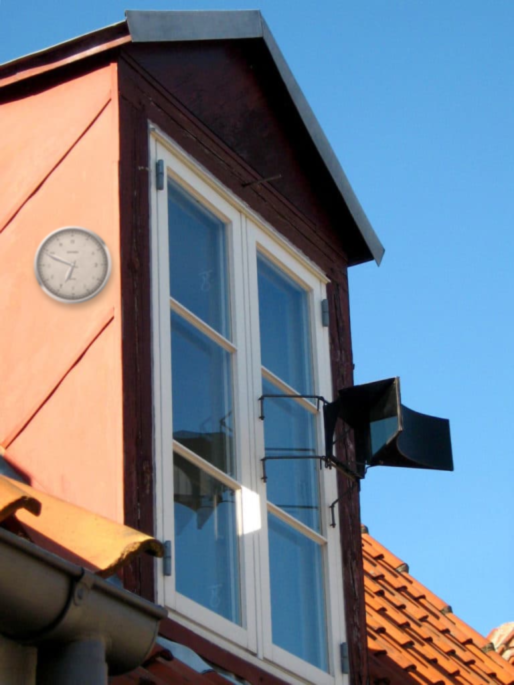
6,49
